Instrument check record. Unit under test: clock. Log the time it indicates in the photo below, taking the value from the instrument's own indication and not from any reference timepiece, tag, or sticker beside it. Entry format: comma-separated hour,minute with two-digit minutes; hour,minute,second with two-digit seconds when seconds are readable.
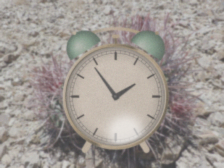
1,54
